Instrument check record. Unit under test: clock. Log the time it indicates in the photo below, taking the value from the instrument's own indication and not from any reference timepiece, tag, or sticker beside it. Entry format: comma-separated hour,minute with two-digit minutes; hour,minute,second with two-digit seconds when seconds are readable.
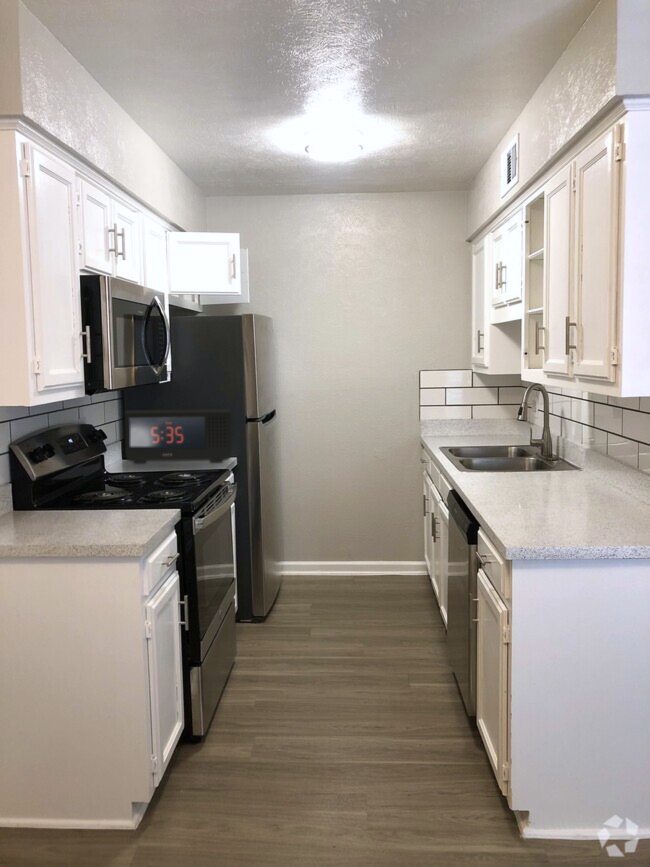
5,35
